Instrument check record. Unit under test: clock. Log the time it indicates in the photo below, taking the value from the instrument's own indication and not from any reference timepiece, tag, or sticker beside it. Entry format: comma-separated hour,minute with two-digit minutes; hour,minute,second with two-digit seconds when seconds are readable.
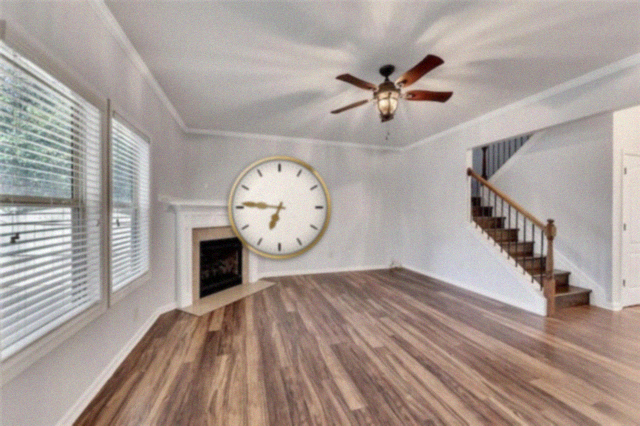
6,46
